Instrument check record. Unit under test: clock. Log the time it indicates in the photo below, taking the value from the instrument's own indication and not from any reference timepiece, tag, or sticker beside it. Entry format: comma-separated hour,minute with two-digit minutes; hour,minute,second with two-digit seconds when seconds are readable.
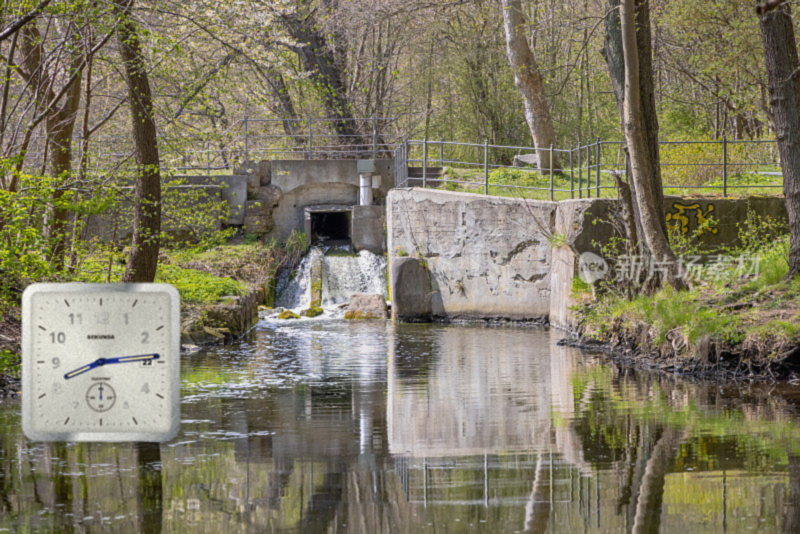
8,14
